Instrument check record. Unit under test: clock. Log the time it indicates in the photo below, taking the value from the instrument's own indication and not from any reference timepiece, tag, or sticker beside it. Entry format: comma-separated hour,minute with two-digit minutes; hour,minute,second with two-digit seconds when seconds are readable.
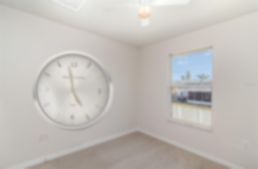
4,58
